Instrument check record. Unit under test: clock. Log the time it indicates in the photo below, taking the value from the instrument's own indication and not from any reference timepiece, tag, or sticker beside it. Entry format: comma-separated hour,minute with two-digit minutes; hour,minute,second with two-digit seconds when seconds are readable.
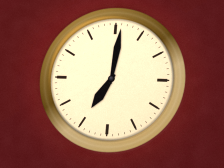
7,01
